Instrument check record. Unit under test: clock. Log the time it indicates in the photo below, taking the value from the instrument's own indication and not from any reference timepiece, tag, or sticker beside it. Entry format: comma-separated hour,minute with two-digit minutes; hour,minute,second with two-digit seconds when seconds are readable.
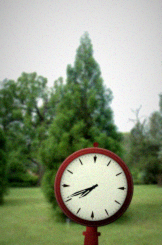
7,41
